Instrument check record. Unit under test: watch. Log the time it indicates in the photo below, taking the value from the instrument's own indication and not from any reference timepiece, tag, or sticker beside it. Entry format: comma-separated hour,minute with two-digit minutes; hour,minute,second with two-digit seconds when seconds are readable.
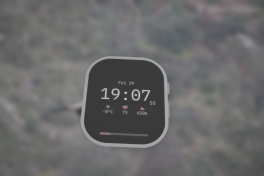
19,07
